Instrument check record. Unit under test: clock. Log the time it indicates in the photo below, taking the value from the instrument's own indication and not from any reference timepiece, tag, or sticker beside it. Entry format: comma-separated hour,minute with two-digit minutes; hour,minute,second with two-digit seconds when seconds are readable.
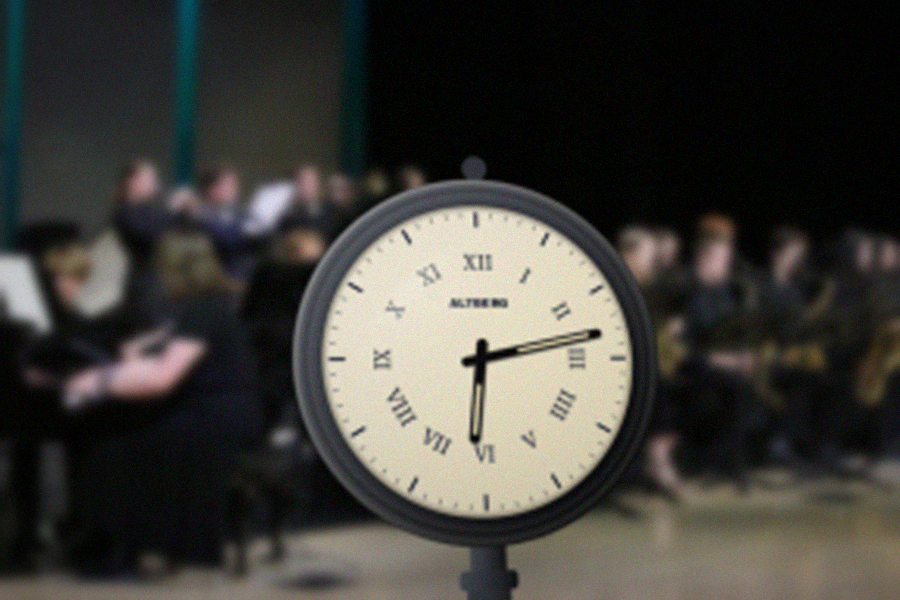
6,13
